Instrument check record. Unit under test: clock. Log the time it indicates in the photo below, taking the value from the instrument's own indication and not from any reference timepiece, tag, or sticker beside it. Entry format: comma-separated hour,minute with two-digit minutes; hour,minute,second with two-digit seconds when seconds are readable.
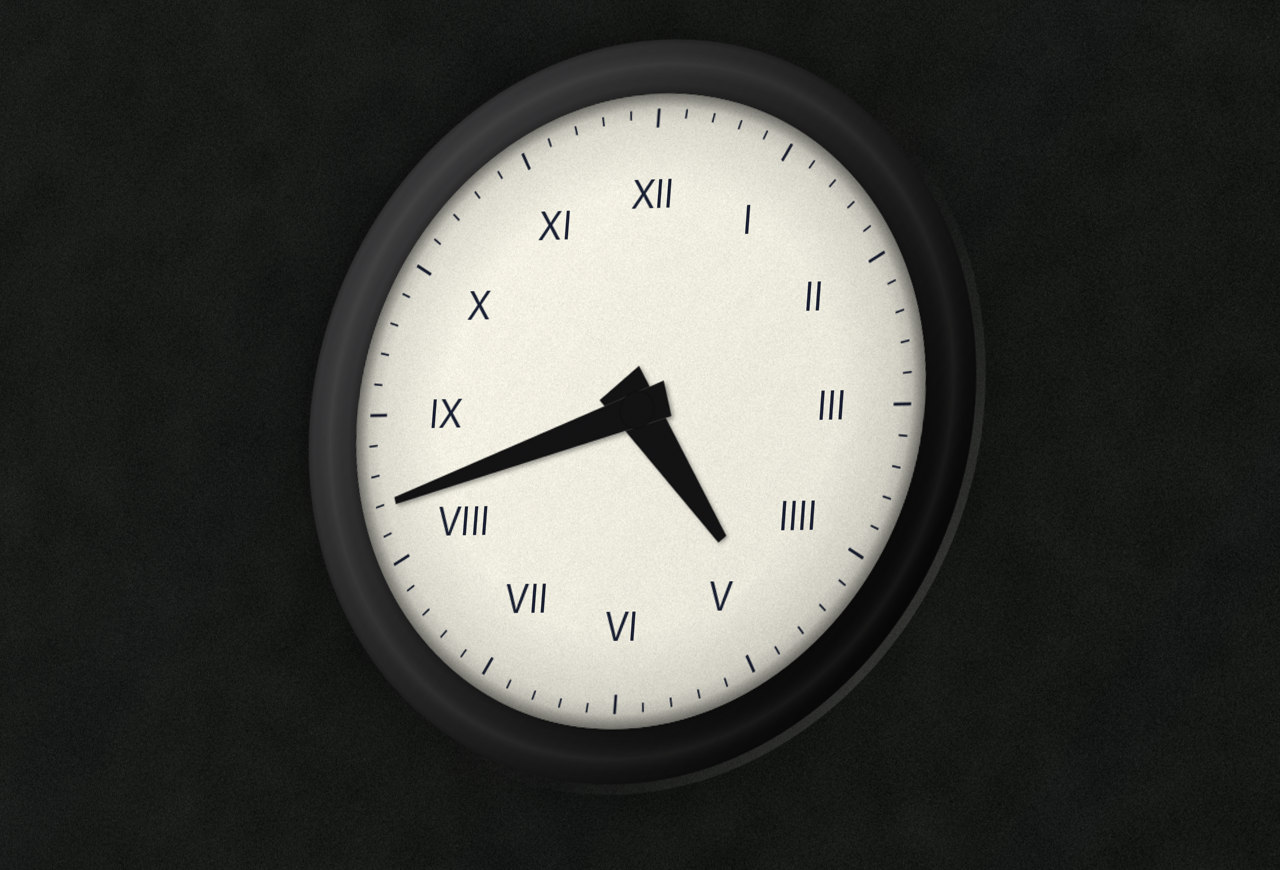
4,42
